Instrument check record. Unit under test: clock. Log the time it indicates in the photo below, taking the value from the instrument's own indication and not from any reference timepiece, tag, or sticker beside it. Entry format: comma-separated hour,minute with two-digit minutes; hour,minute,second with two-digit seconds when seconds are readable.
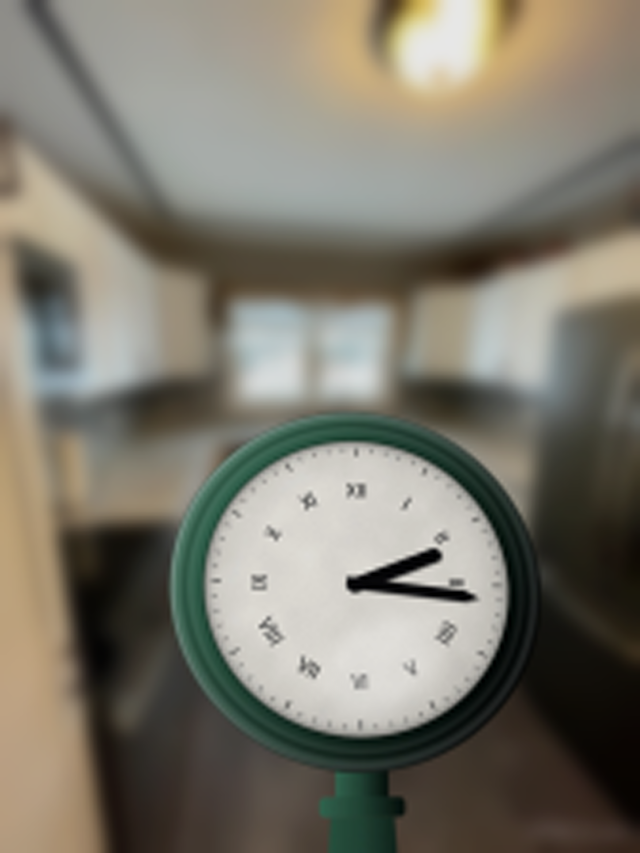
2,16
